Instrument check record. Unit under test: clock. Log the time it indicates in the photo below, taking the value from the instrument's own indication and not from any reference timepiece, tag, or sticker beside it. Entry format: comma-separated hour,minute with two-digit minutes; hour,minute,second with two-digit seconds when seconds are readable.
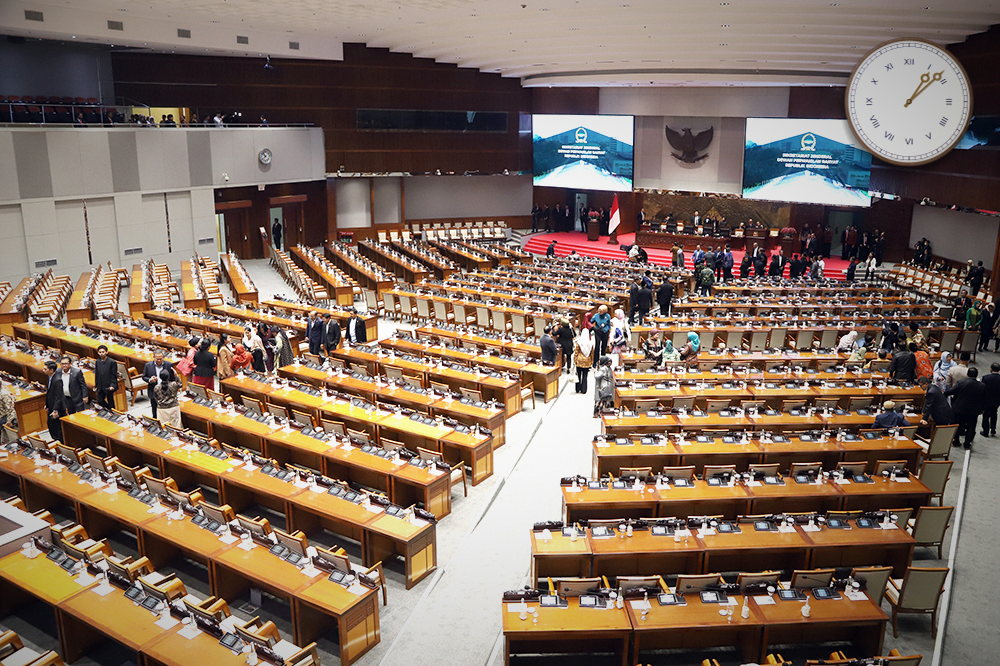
1,08
